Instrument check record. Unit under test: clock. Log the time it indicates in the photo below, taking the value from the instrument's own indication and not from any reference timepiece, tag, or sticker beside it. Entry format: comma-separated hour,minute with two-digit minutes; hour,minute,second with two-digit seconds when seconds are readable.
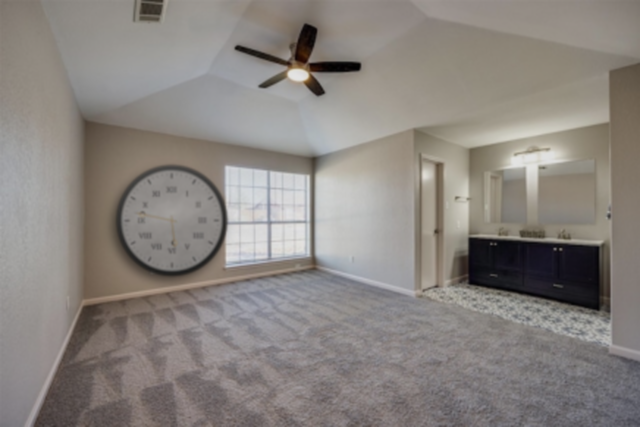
5,47
